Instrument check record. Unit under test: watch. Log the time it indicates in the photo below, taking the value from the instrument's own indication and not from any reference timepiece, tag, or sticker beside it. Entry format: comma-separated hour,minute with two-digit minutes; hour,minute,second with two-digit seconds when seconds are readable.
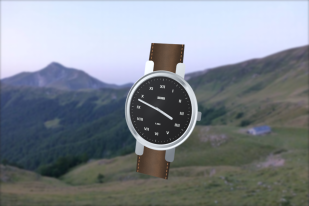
3,48
